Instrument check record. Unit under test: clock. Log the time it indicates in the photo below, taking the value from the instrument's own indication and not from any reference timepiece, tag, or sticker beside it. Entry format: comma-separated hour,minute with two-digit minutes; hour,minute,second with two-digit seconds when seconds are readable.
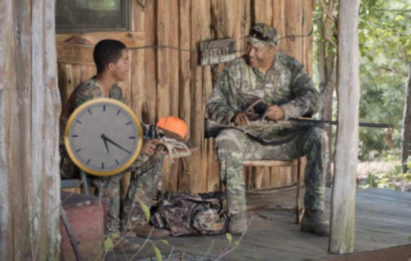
5,20
